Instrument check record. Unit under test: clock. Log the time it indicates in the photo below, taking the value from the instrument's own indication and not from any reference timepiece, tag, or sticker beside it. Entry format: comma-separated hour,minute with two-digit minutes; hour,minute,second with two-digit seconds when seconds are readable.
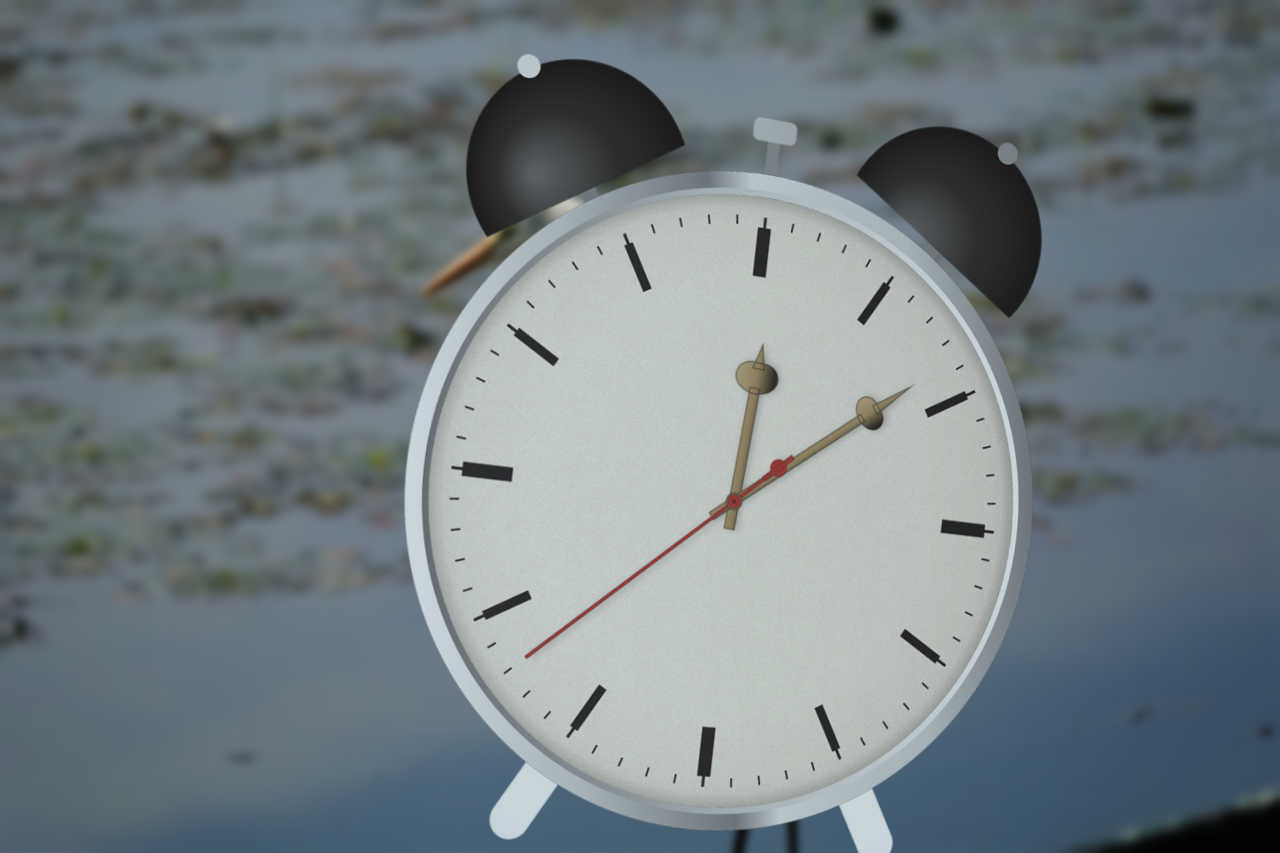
12,08,38
